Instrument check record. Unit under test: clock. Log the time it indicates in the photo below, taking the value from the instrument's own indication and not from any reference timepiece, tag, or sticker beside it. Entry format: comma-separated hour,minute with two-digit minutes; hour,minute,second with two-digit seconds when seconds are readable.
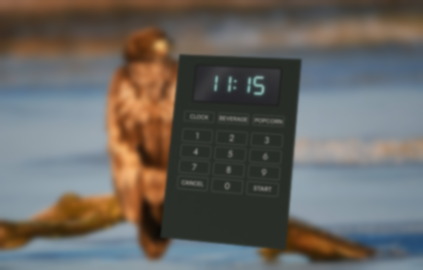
11,15
